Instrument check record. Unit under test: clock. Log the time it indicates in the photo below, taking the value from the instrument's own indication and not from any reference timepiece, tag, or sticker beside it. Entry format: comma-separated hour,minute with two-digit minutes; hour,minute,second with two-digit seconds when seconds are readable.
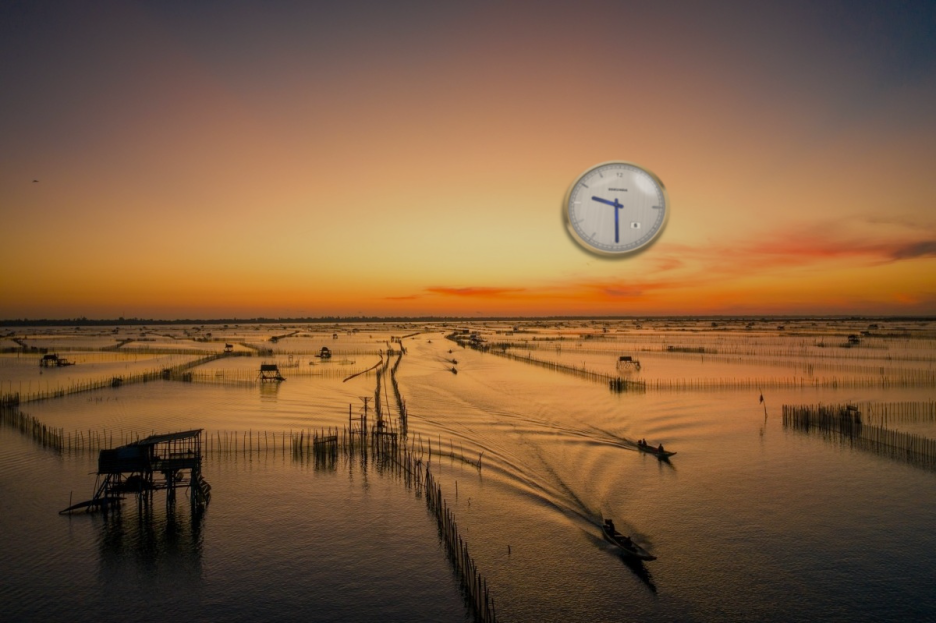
9,29
